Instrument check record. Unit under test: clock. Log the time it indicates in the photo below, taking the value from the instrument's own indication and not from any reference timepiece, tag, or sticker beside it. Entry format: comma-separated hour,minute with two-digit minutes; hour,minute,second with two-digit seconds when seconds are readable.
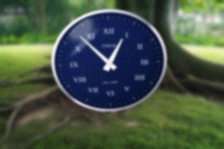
12,53
